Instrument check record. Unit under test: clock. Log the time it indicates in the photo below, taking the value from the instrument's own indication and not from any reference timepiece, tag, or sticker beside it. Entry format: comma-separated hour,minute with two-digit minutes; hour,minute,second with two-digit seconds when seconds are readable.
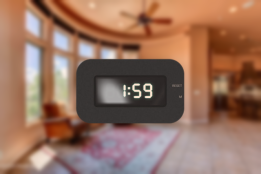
1,59
